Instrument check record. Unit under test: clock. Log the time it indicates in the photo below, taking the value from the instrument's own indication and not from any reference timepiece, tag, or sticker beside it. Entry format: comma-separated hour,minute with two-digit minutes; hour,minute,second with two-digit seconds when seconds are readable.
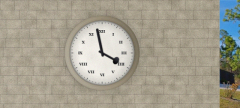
3,58
